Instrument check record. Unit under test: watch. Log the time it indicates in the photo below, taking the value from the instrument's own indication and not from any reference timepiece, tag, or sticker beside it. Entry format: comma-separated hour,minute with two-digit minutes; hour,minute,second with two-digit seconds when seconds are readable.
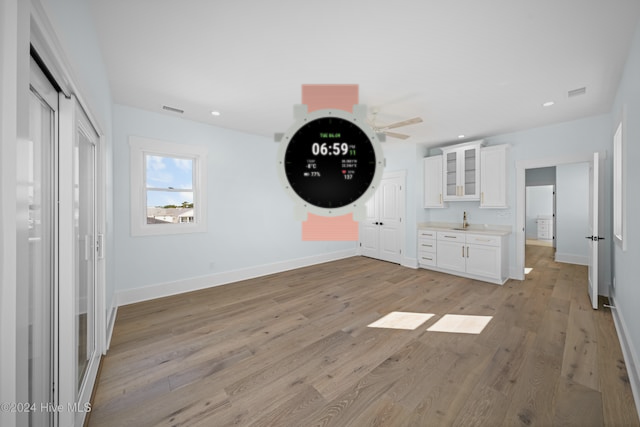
6,59
